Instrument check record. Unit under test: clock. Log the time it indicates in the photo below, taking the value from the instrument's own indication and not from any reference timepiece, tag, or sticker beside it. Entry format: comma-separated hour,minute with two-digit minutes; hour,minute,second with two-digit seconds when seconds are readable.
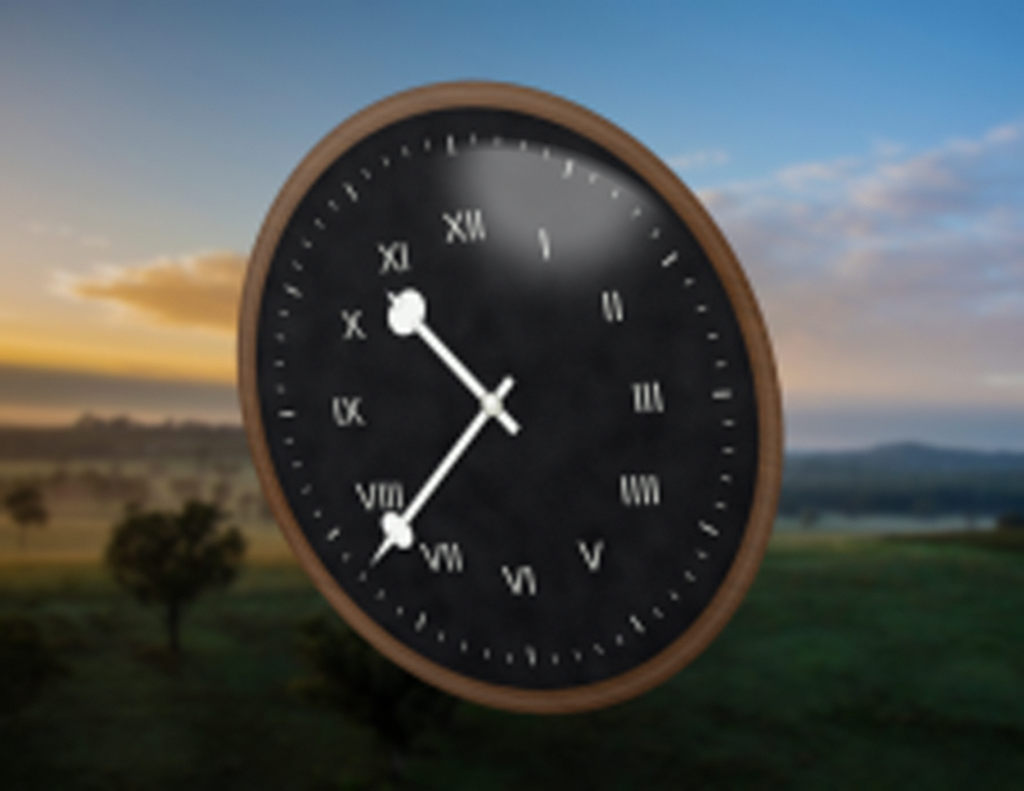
10,38
